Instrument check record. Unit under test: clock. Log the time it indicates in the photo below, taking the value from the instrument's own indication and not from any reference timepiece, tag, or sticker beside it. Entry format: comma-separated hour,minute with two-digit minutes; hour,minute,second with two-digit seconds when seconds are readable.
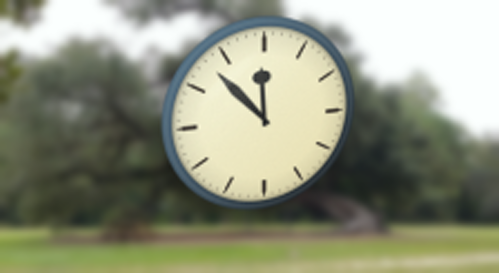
11,53
